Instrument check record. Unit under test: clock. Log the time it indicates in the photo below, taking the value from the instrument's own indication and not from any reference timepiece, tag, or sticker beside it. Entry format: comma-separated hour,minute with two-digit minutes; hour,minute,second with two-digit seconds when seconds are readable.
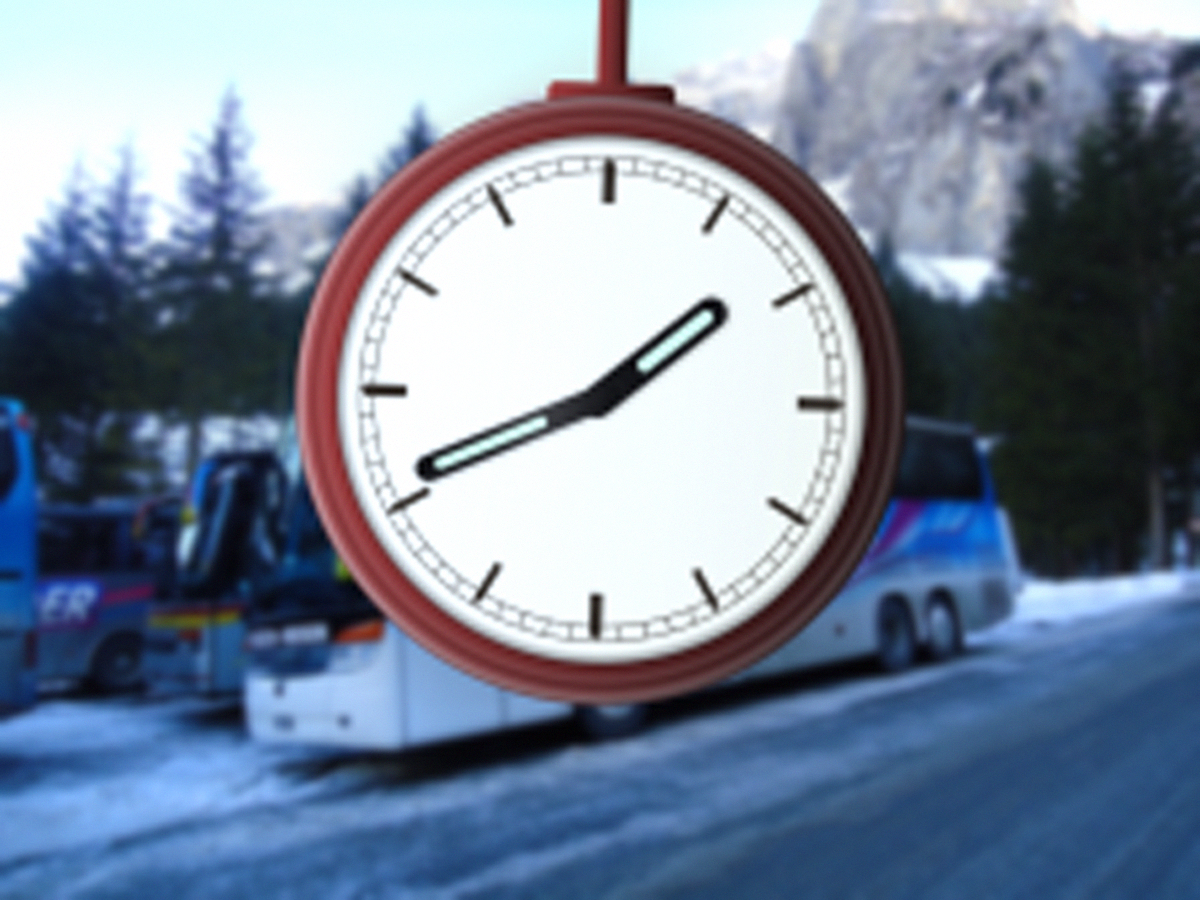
1,41
